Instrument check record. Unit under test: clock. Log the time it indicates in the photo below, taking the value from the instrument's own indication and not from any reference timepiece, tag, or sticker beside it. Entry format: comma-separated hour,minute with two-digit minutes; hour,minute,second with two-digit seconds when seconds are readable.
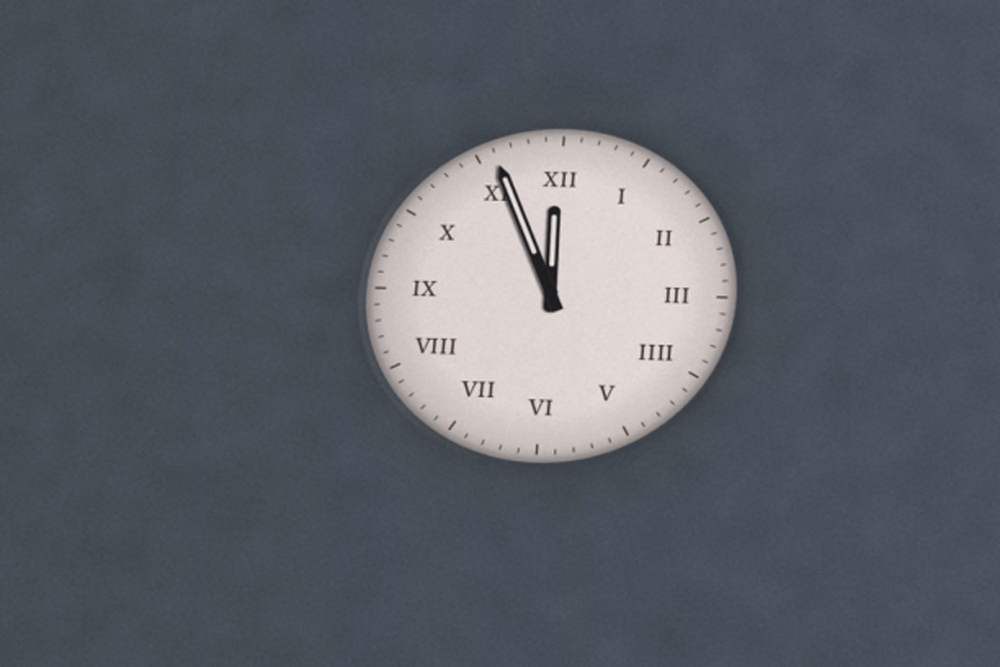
11,56
